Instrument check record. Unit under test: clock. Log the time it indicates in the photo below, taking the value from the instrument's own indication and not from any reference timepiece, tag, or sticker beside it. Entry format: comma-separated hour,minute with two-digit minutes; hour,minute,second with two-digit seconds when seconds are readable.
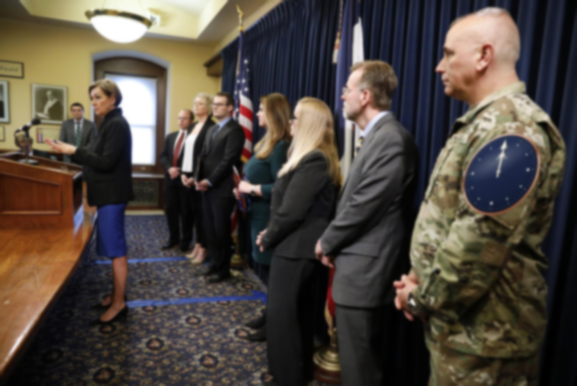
12,00
